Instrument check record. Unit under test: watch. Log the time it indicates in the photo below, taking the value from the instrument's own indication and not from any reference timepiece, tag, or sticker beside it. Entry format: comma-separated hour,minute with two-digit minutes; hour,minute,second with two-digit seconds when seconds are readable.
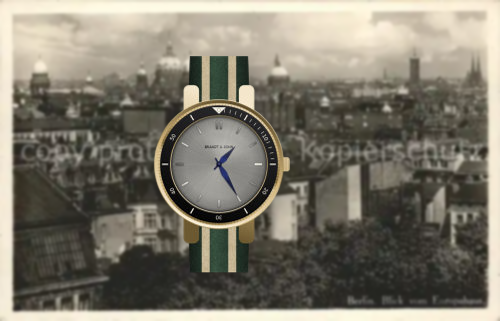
1,25
